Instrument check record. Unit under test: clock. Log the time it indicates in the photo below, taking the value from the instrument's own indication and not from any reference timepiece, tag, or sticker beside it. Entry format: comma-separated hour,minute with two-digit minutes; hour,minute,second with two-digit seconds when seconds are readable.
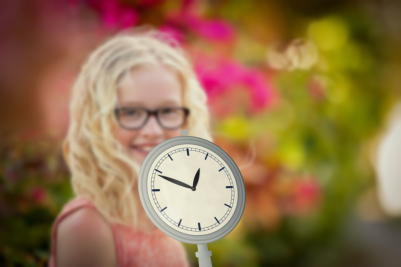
12,49
